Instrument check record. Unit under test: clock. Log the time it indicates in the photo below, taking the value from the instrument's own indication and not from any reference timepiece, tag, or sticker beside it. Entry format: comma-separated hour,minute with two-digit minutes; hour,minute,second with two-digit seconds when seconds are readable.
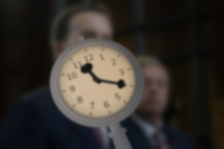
11,20
